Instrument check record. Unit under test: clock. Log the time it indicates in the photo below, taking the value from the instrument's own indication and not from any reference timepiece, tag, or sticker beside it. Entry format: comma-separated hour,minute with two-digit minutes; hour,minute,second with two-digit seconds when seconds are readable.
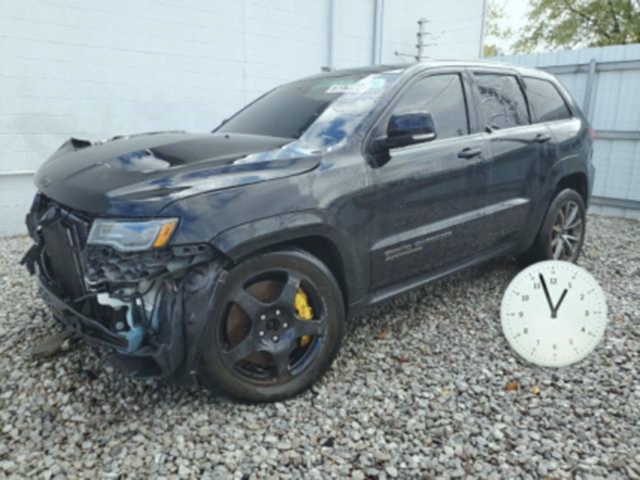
12,57
